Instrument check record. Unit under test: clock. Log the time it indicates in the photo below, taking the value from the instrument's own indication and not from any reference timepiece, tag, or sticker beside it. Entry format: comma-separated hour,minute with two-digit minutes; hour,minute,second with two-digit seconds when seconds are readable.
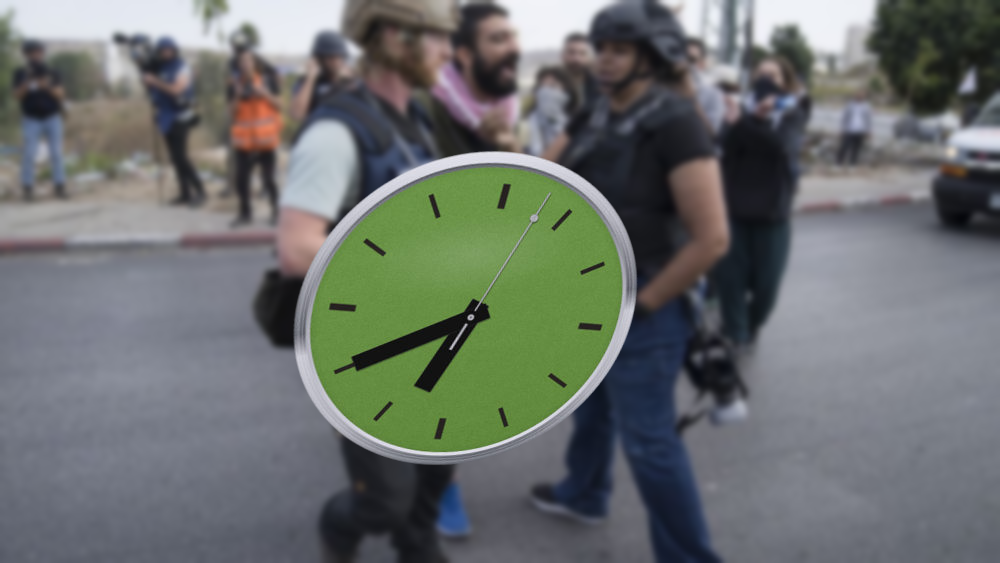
6,40,03
